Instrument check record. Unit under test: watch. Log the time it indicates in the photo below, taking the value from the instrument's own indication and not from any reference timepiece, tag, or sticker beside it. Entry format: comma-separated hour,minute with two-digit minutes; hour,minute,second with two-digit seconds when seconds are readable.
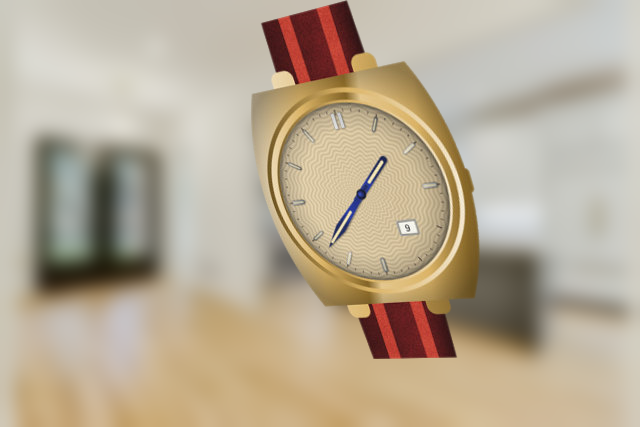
1,38
